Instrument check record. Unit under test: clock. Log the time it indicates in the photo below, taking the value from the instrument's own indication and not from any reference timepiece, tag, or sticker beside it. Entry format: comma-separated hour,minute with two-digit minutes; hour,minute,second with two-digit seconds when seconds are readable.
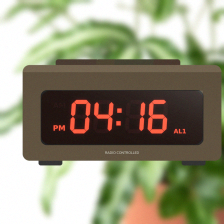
4,16
